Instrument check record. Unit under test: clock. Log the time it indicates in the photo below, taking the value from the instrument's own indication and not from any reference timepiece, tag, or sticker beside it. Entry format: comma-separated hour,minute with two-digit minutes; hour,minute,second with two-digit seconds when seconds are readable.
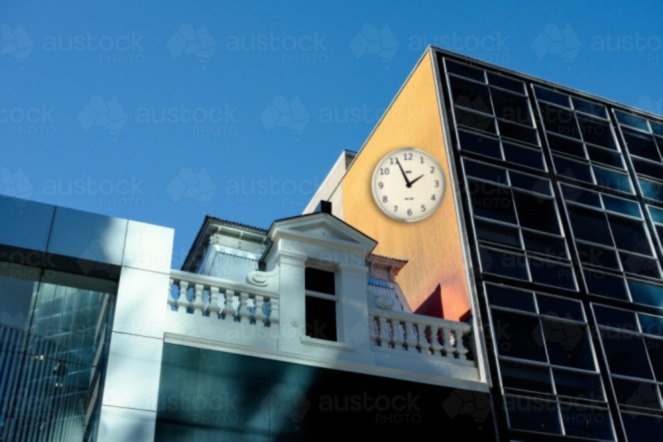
1,56
